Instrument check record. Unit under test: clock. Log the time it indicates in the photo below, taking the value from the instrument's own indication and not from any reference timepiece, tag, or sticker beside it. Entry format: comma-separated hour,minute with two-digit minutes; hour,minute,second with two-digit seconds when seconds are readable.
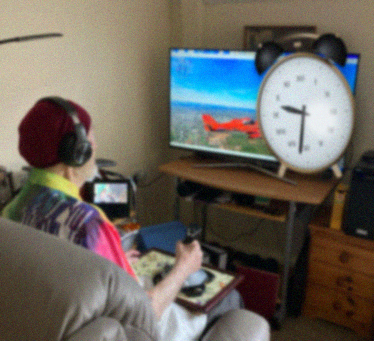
9,32
